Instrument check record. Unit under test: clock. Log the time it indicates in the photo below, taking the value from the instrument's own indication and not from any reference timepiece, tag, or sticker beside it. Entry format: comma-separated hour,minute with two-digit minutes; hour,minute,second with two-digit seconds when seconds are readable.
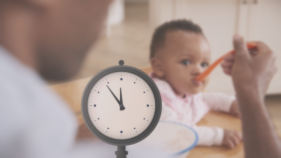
11,54
